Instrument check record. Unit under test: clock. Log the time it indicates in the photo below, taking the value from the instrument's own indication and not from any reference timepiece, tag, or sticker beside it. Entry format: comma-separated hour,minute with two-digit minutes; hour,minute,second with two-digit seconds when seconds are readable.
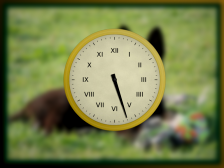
5,27
